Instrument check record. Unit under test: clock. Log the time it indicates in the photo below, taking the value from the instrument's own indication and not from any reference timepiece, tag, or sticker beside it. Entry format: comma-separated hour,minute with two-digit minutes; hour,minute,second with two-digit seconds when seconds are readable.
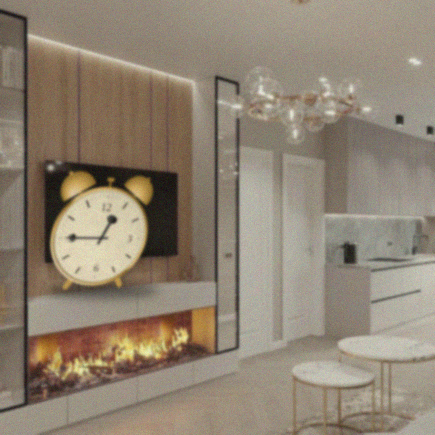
12,45
